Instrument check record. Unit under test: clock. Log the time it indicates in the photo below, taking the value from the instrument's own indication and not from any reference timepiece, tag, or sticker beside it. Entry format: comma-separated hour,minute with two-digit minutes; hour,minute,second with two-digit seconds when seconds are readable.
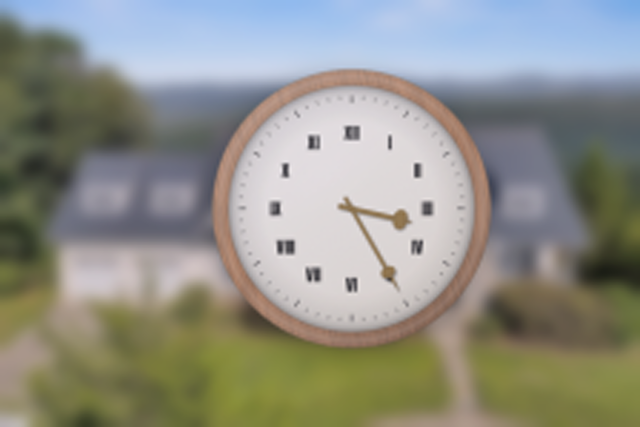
3,25
